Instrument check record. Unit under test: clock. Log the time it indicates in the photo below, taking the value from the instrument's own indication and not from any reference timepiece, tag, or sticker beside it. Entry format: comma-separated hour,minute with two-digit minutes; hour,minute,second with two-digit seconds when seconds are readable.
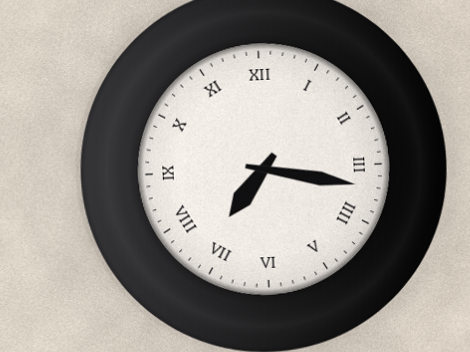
7,17
